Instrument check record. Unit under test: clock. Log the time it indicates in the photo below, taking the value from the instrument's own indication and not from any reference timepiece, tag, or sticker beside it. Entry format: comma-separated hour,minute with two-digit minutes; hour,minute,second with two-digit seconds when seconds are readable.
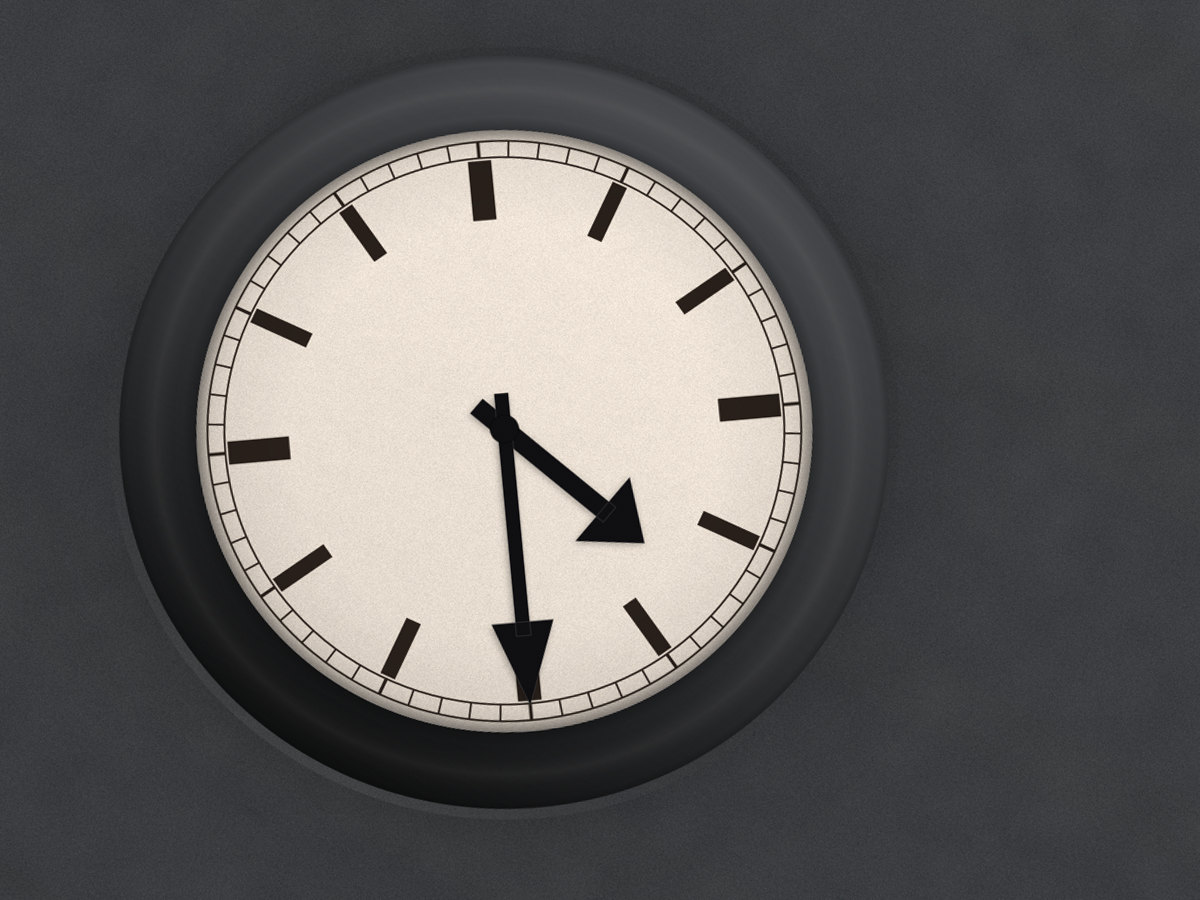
4,30
